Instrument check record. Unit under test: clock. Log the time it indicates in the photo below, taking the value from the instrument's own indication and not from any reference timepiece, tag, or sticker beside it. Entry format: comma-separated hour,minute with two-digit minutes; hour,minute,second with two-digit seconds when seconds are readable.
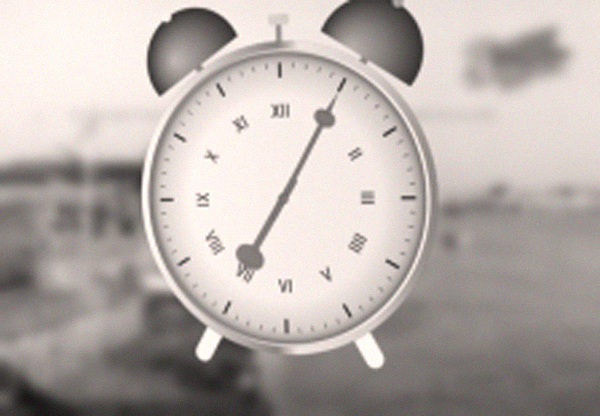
7,05
